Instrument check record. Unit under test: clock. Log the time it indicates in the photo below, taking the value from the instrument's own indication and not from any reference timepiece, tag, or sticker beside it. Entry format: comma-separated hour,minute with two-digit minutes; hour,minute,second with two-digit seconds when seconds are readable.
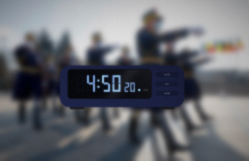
4,50,20
